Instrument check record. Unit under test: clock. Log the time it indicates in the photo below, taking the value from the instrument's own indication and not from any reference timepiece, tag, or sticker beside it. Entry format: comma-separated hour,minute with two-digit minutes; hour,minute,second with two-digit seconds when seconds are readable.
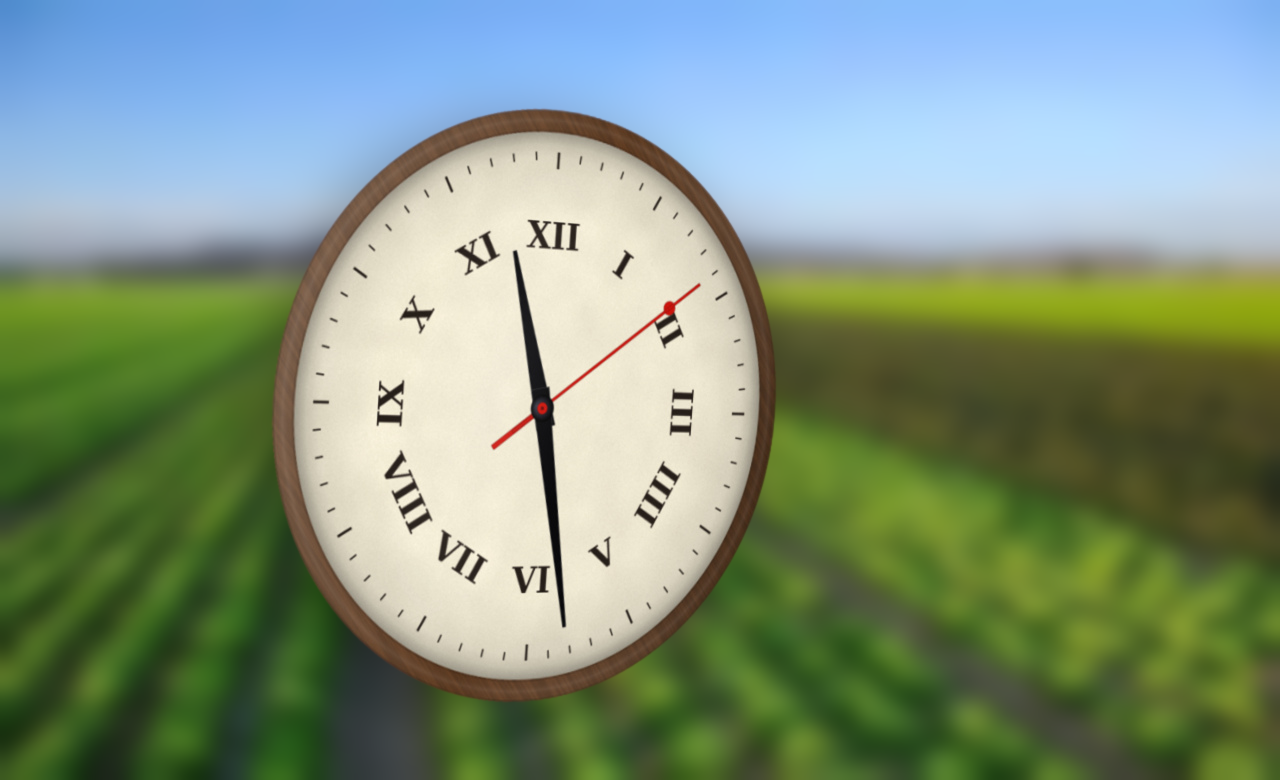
11,28,09
